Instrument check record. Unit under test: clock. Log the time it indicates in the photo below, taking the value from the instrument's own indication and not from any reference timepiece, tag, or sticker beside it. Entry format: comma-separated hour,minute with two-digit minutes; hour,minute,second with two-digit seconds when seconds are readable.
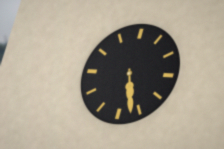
5,27
